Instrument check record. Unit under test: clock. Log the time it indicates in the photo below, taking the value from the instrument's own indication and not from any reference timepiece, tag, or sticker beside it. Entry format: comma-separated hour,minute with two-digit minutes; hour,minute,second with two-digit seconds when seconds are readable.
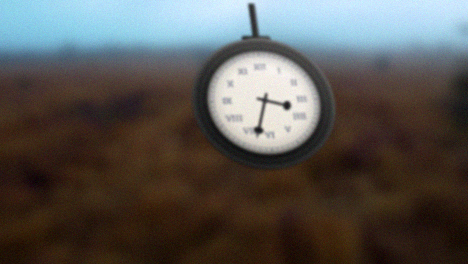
3,33
